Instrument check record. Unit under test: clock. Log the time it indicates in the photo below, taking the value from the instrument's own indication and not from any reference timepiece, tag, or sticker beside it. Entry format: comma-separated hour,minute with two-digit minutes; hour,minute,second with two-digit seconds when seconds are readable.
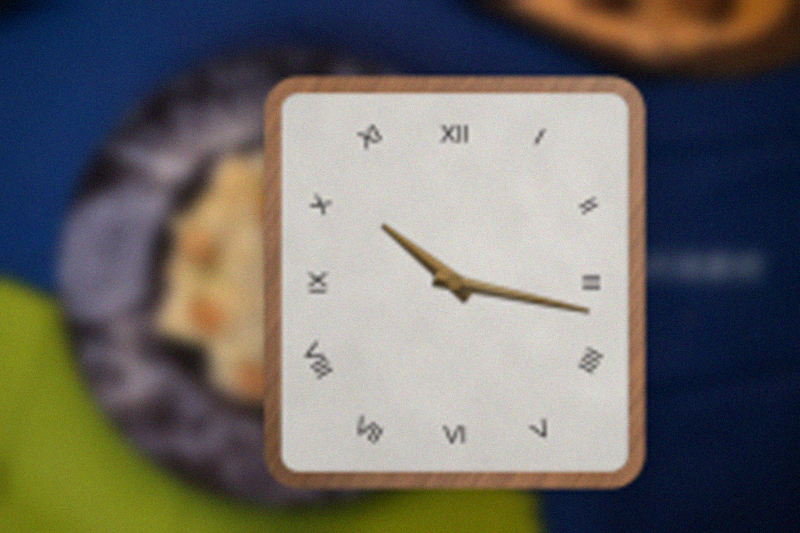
10,17
